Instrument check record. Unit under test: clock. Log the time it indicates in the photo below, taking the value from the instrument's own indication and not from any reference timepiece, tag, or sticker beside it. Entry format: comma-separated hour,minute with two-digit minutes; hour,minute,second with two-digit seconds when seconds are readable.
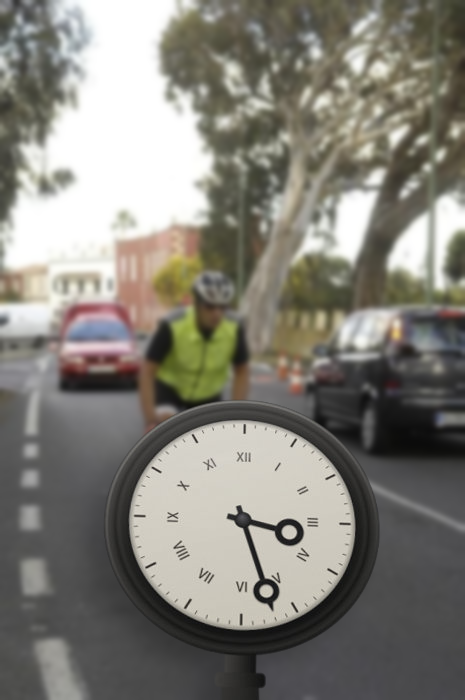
3,27
